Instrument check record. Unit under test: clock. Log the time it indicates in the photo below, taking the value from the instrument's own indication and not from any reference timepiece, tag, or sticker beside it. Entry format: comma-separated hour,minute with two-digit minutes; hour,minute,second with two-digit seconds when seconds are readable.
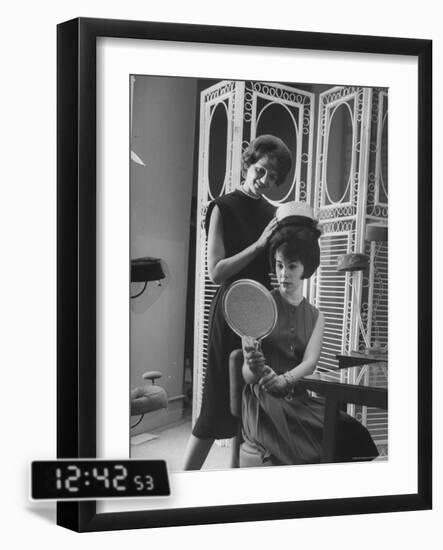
12,42,53
